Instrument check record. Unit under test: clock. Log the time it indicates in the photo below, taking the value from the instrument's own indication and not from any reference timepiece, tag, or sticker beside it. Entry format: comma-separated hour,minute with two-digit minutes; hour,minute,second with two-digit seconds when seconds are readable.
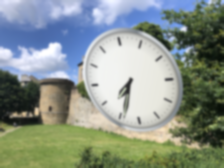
7,34
